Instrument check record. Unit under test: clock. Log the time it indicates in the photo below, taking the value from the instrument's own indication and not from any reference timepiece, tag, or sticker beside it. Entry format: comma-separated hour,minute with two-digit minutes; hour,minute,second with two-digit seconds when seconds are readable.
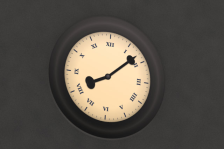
8,08
